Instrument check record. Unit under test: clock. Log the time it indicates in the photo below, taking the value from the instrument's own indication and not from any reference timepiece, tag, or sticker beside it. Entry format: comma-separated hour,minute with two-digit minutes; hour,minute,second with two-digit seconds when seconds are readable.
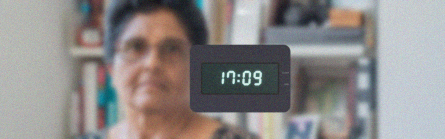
17,09
